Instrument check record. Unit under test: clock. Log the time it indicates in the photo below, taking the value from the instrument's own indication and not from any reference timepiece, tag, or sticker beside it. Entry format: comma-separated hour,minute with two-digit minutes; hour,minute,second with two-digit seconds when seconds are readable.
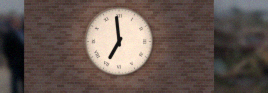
6,59
